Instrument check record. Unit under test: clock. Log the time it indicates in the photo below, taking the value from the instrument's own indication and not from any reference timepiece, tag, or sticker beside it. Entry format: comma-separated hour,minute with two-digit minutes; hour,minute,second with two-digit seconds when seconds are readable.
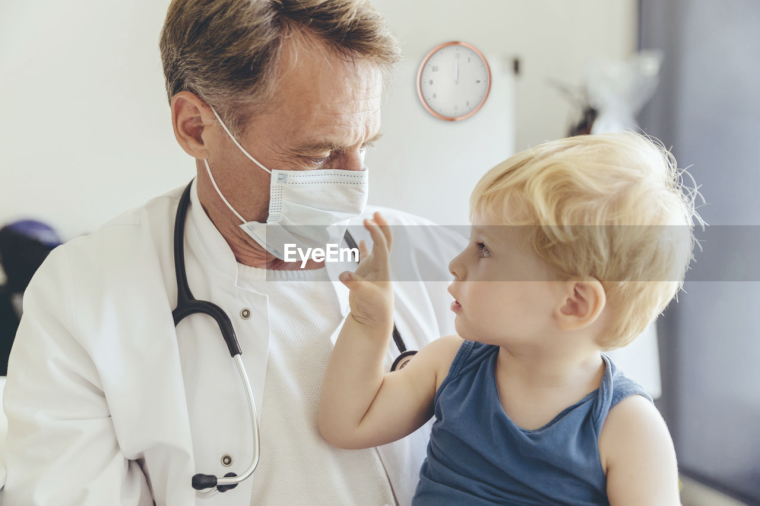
12,00
